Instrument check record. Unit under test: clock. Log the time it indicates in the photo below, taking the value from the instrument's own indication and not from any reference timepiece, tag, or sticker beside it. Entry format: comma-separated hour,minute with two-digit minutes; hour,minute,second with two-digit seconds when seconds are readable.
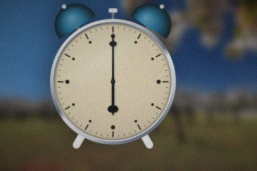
6,00
